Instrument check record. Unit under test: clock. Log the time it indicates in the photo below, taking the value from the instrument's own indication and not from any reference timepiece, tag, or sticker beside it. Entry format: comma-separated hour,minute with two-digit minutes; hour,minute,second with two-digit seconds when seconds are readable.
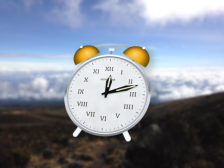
12,12
